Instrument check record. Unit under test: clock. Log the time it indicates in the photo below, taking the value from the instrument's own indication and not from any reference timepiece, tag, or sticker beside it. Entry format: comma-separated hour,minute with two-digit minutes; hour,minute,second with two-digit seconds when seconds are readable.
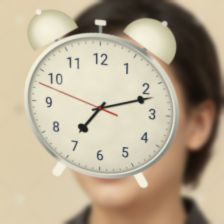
7,11,48
